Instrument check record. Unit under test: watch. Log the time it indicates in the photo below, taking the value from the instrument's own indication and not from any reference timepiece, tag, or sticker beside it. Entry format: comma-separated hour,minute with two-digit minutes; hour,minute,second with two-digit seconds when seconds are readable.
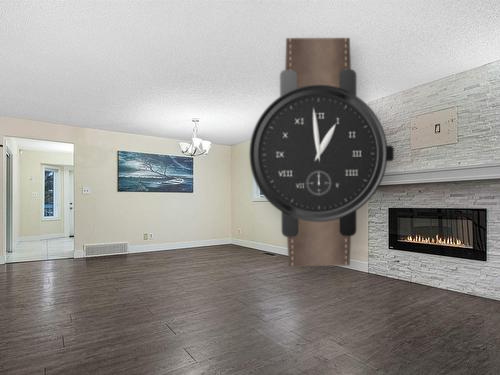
12,59
